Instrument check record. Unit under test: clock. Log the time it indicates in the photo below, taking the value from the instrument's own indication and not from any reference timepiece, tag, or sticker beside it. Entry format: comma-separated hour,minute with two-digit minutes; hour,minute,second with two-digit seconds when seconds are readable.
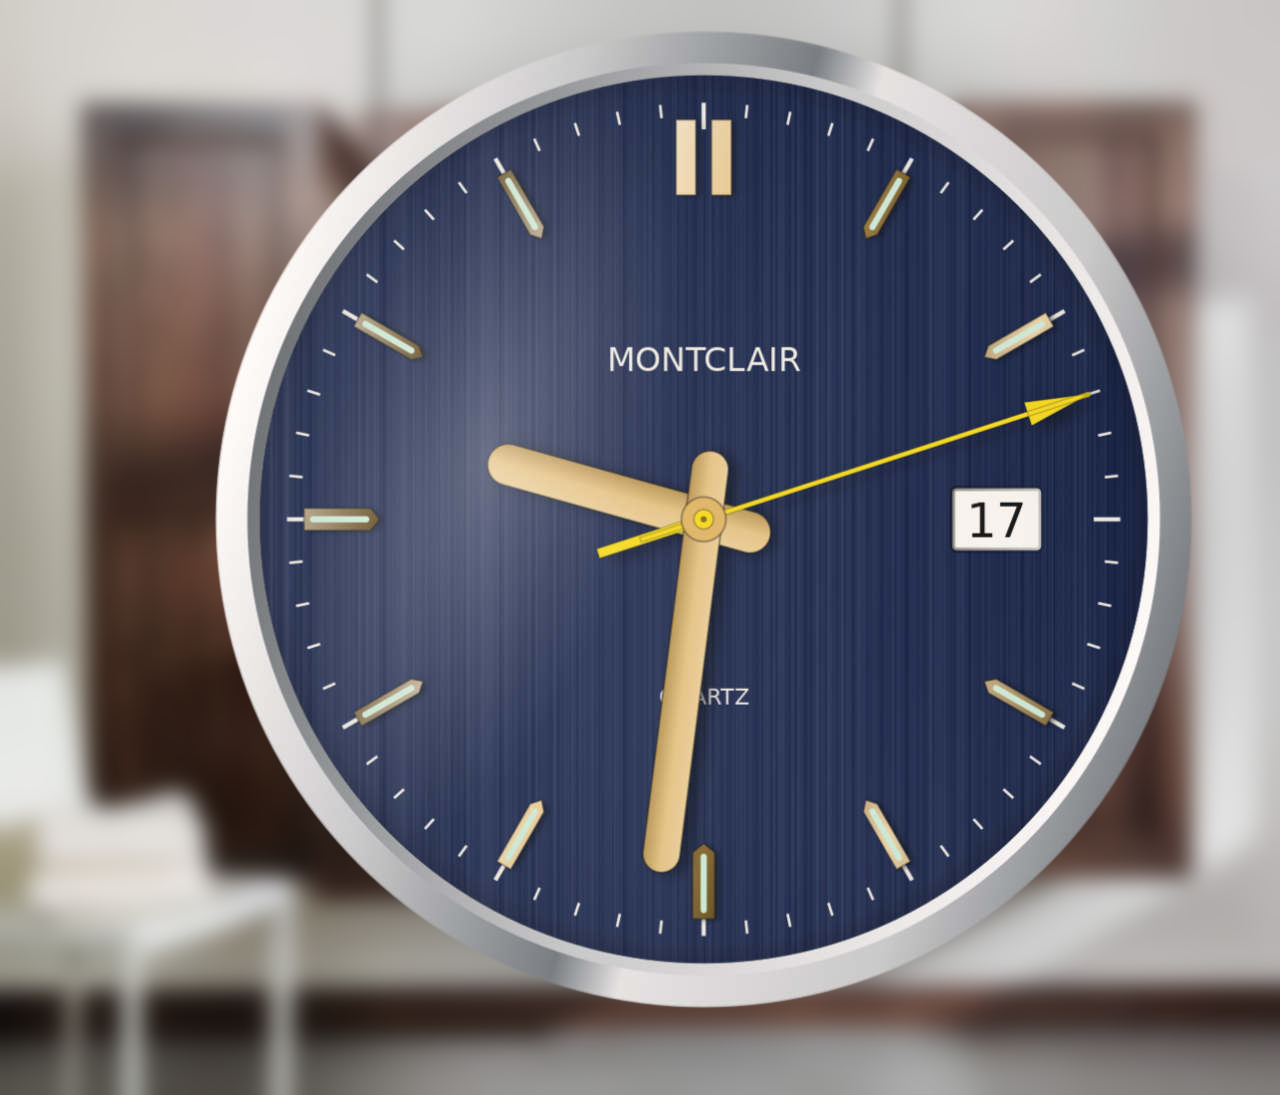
9,31,12
